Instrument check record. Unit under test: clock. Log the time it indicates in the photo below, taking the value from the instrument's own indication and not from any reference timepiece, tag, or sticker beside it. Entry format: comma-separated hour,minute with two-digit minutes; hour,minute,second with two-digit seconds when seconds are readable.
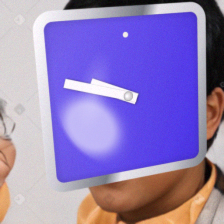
9,48
